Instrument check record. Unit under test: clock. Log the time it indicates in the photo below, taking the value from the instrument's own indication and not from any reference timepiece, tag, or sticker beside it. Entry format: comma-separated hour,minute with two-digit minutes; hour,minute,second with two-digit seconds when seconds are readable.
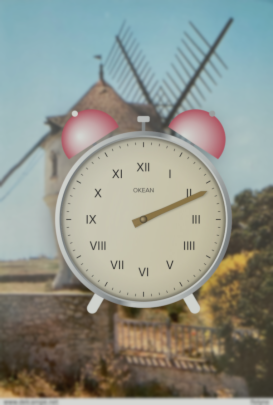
2,11
